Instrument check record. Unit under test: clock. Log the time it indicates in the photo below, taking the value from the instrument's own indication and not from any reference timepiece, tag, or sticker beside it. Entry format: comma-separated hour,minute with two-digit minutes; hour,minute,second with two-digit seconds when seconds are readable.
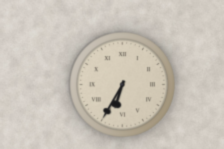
6,35
